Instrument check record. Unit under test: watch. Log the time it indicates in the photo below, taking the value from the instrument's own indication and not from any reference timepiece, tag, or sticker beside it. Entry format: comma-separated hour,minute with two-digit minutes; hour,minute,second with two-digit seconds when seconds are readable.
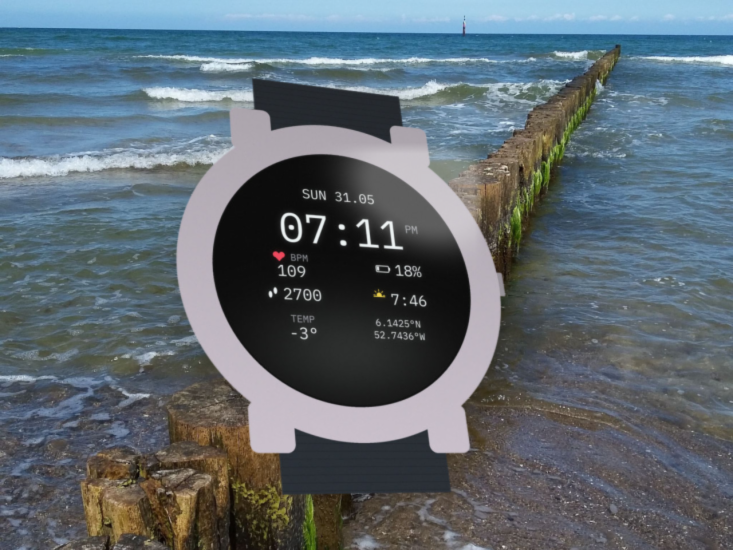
7,11
